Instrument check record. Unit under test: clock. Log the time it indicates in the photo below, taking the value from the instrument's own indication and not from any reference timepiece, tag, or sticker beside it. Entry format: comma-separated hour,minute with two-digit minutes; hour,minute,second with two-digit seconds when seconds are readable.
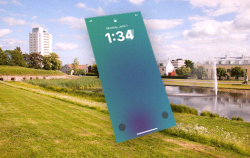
1,34
